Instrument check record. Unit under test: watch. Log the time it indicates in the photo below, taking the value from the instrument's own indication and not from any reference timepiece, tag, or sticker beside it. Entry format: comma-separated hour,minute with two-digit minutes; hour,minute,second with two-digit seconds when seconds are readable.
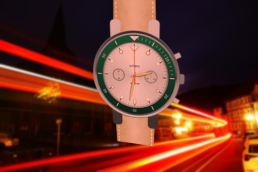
2,32
